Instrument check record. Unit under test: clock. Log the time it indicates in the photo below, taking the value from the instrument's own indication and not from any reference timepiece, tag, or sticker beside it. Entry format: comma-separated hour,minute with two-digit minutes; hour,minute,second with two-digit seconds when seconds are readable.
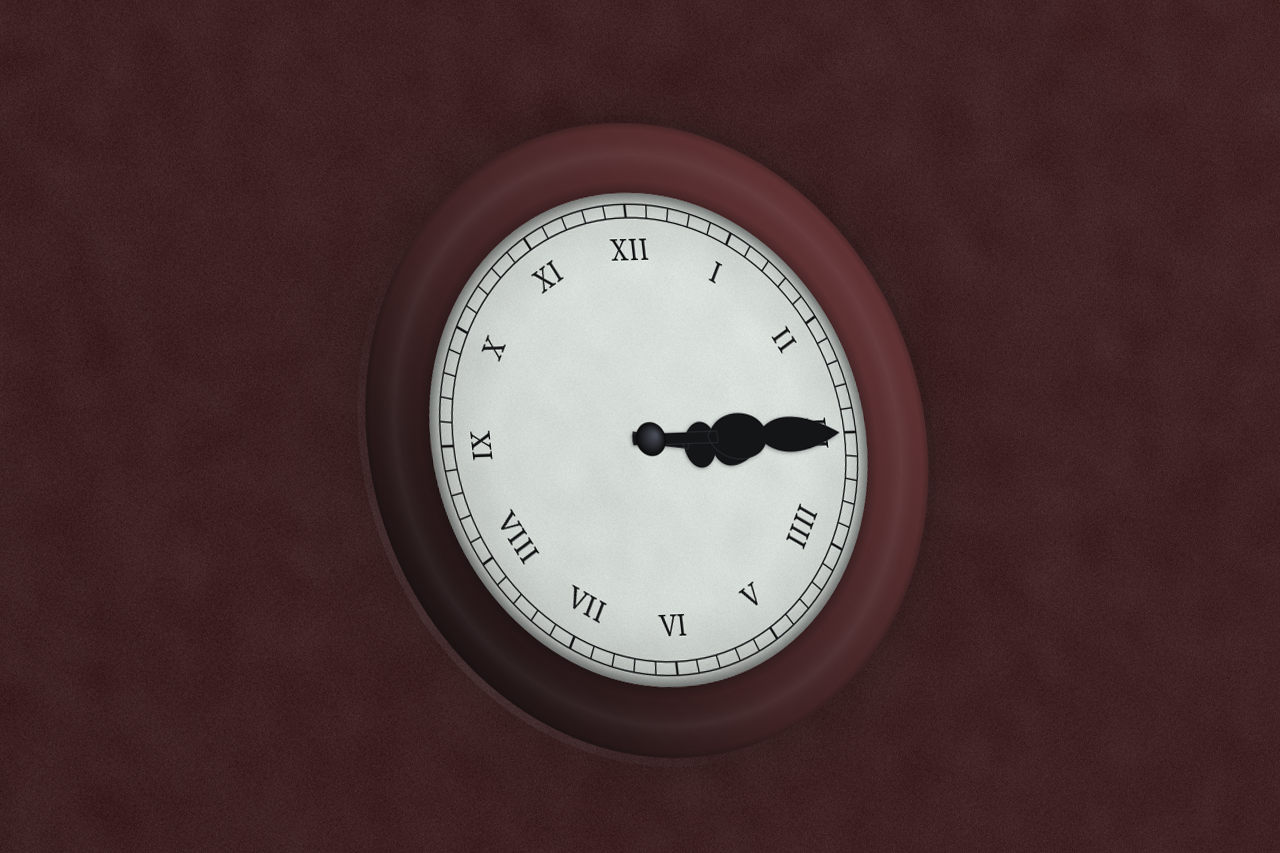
3,15
